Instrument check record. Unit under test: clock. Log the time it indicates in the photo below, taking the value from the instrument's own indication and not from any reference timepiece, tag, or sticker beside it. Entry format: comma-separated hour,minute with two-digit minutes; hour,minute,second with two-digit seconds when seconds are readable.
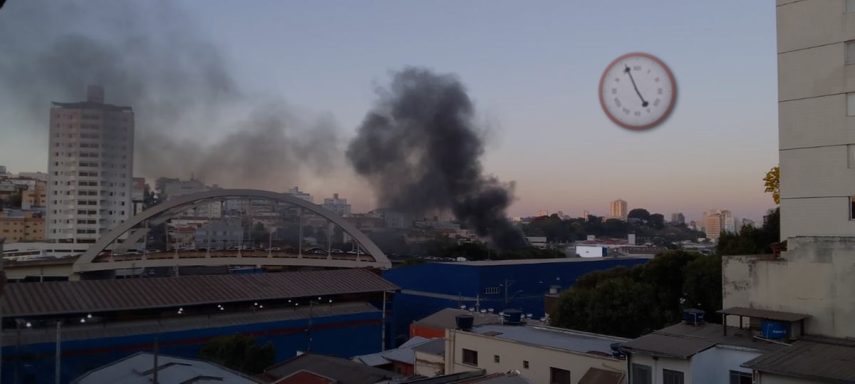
4,56
